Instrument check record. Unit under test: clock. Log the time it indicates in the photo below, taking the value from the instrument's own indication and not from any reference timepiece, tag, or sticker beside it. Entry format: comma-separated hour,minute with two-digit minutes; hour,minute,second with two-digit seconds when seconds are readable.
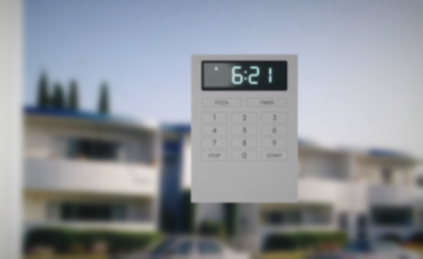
6,21
